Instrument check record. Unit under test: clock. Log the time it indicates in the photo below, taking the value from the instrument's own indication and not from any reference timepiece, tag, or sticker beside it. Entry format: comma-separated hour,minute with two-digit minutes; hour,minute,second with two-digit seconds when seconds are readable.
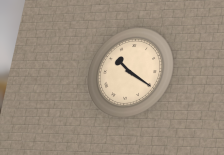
10,20
